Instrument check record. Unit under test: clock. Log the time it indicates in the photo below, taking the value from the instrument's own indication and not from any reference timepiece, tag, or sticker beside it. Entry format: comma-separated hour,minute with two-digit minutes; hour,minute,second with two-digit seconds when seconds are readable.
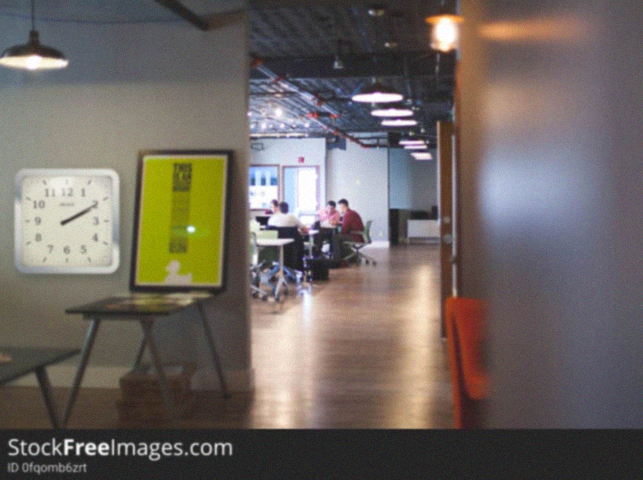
2,10
